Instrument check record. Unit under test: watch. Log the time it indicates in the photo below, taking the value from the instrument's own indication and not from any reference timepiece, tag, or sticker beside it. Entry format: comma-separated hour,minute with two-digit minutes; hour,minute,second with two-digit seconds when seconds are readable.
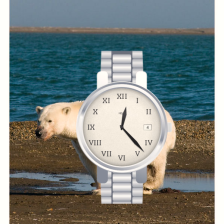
12,23
